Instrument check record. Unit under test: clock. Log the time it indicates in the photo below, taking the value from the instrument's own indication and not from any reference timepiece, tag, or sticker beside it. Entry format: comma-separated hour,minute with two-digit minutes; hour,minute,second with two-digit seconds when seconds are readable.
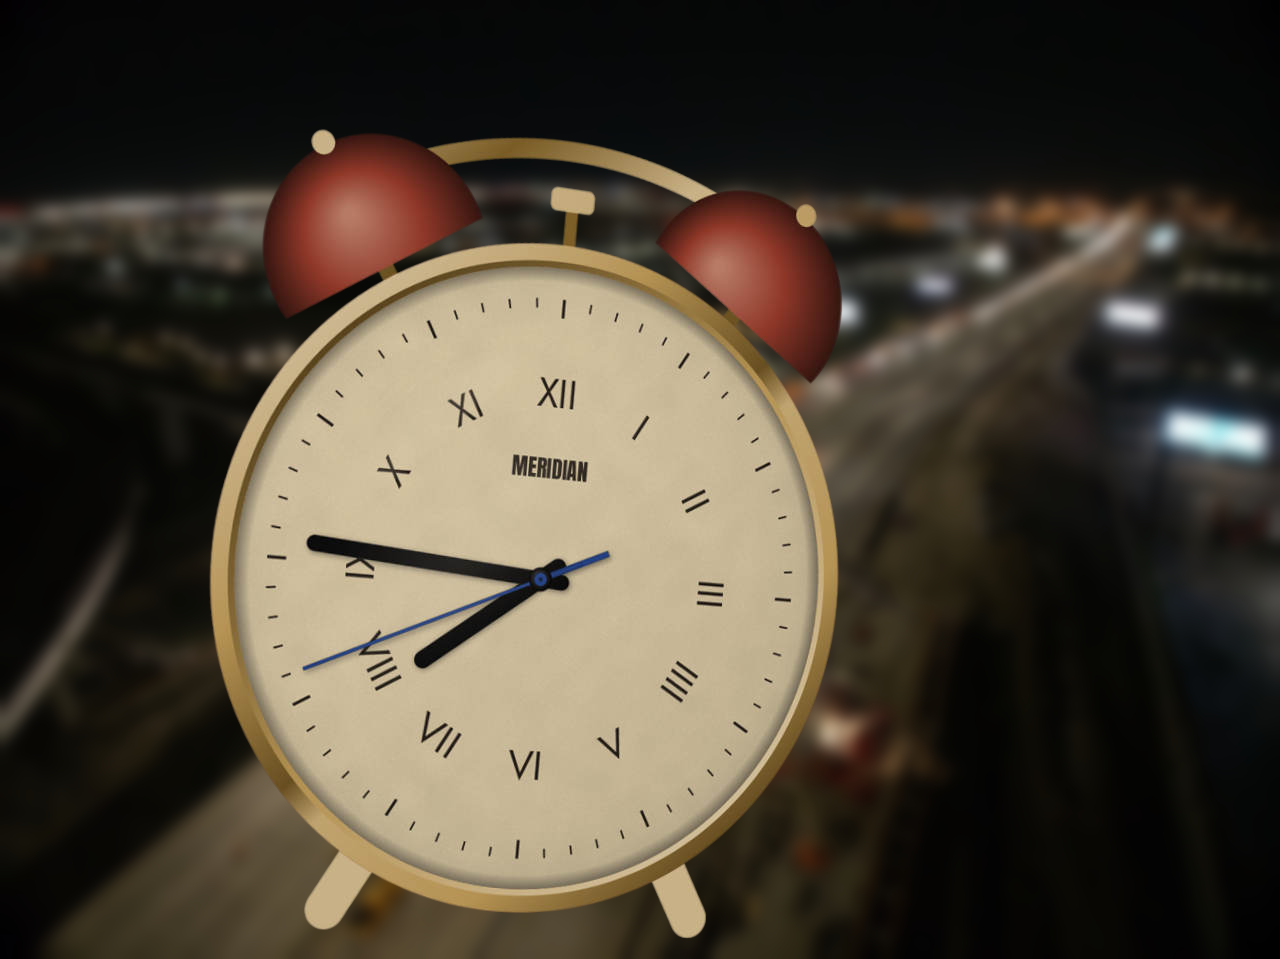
7,45,41
